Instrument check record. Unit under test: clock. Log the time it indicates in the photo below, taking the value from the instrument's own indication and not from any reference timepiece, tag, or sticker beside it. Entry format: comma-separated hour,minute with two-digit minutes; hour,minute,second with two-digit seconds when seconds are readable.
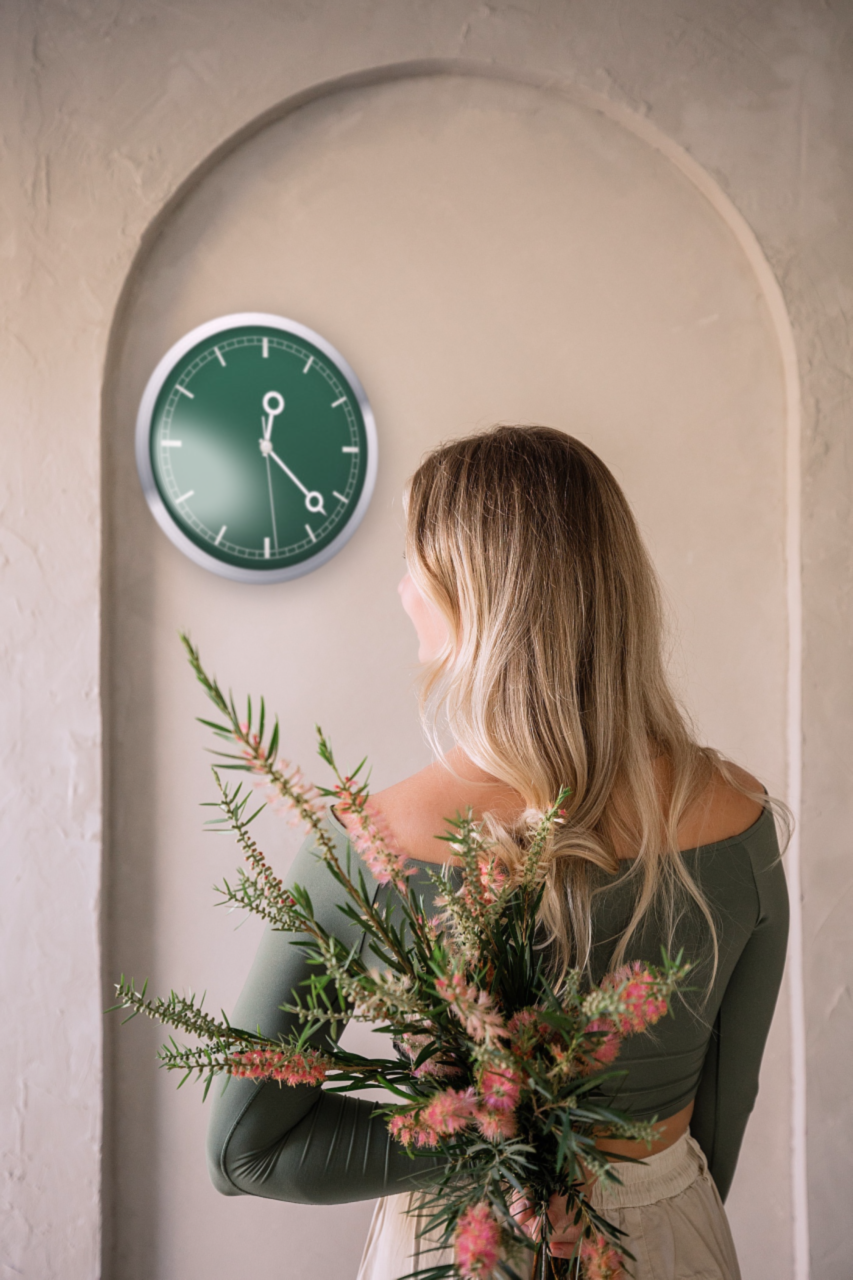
12,22,29
